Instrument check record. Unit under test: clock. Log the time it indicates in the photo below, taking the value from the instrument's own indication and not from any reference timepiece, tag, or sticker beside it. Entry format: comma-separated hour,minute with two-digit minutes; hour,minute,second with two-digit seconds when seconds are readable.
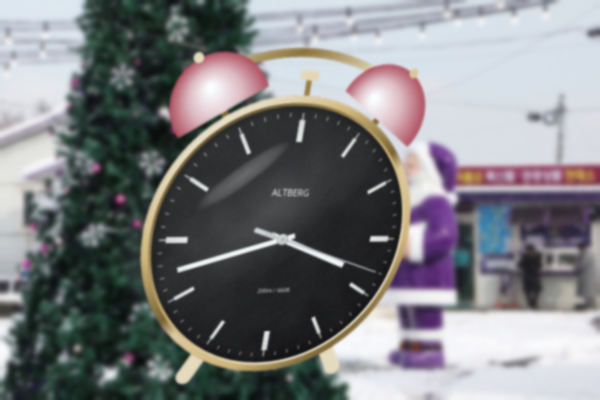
3,42,18
